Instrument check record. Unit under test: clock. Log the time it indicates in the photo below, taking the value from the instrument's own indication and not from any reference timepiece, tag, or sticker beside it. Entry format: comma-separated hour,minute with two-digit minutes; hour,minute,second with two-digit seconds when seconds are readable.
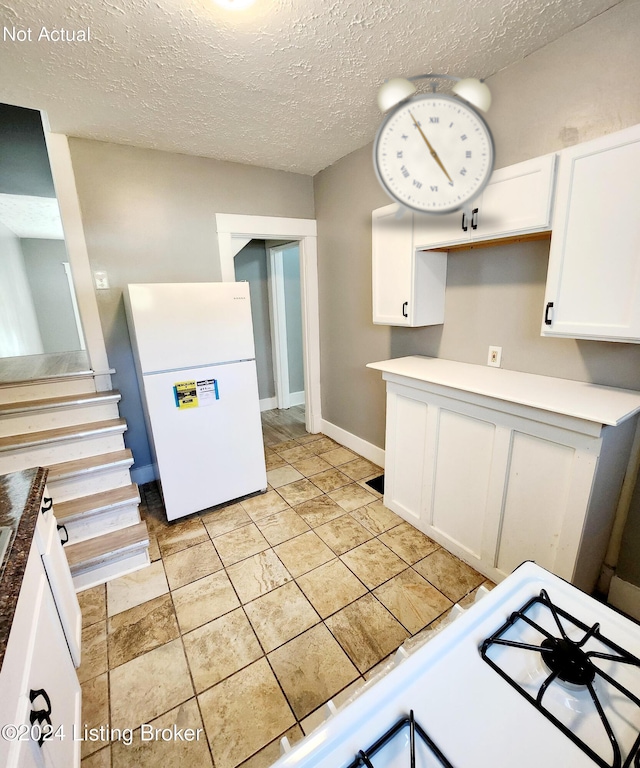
4,55
